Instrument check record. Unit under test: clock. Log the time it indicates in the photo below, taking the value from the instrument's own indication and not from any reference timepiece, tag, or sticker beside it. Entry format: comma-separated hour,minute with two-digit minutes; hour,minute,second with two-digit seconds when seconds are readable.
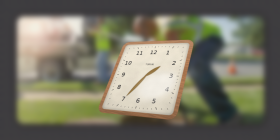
1,35
